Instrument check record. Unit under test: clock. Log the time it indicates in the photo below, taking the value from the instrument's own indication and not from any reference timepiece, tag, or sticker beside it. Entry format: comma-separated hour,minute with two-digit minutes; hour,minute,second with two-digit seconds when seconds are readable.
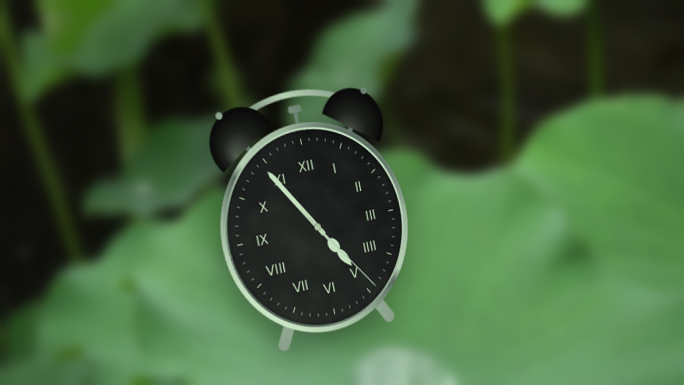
4,54,24
